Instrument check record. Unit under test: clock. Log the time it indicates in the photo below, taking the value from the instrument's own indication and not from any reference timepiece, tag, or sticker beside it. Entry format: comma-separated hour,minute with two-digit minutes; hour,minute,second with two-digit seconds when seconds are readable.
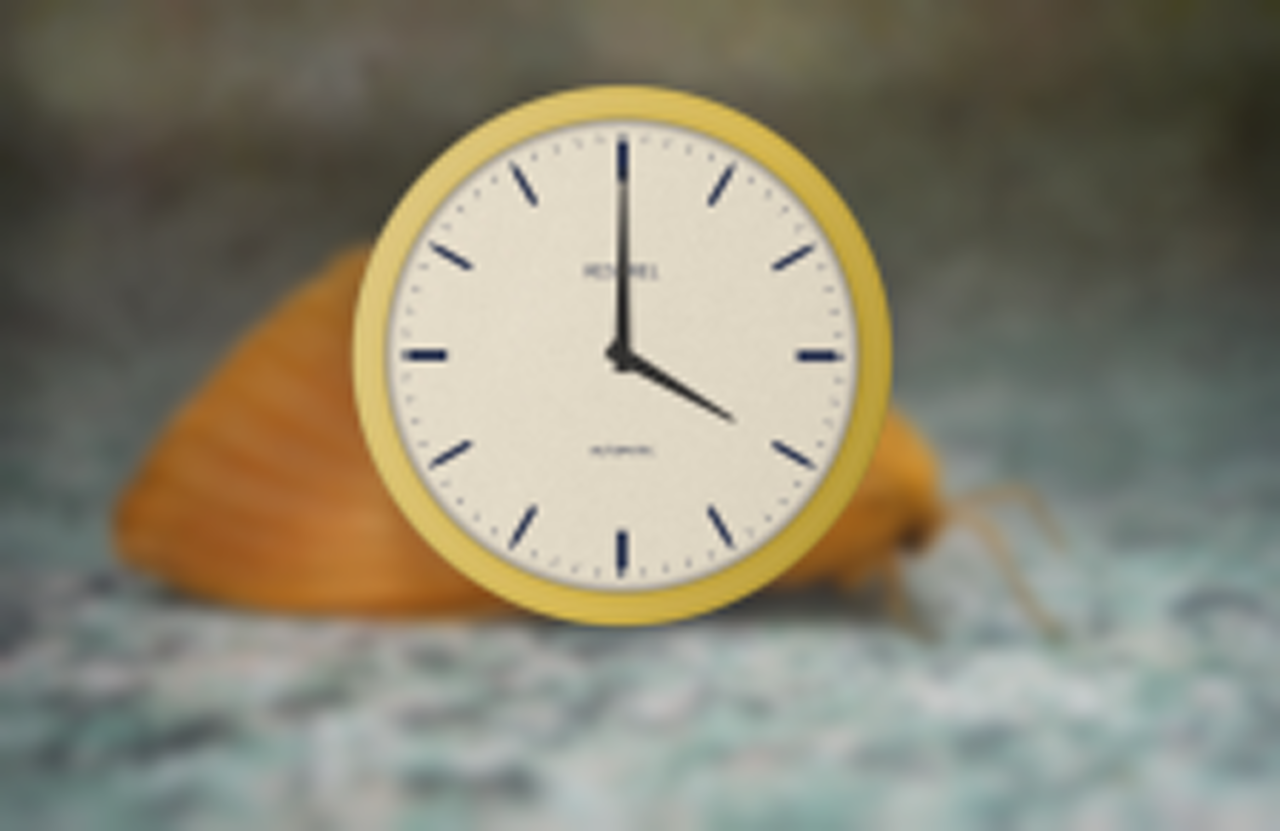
4,00
